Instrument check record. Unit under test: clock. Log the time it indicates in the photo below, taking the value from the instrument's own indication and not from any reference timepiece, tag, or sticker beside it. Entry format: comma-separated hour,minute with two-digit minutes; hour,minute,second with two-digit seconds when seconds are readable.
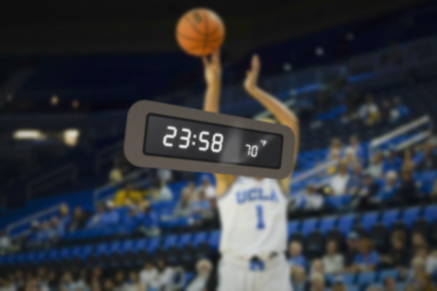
23,58
